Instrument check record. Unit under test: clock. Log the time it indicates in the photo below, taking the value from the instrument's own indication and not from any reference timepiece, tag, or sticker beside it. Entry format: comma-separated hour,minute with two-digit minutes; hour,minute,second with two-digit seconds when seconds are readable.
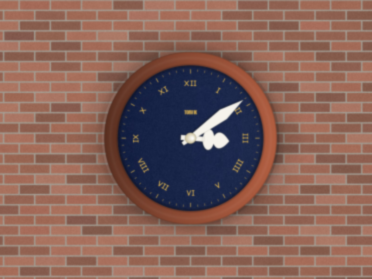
3,09
